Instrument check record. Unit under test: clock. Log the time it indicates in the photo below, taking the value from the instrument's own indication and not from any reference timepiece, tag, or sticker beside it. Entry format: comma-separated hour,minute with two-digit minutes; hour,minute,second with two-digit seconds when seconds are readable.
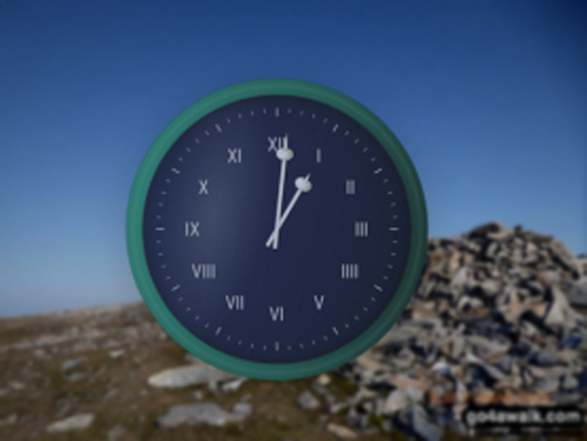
1,01
